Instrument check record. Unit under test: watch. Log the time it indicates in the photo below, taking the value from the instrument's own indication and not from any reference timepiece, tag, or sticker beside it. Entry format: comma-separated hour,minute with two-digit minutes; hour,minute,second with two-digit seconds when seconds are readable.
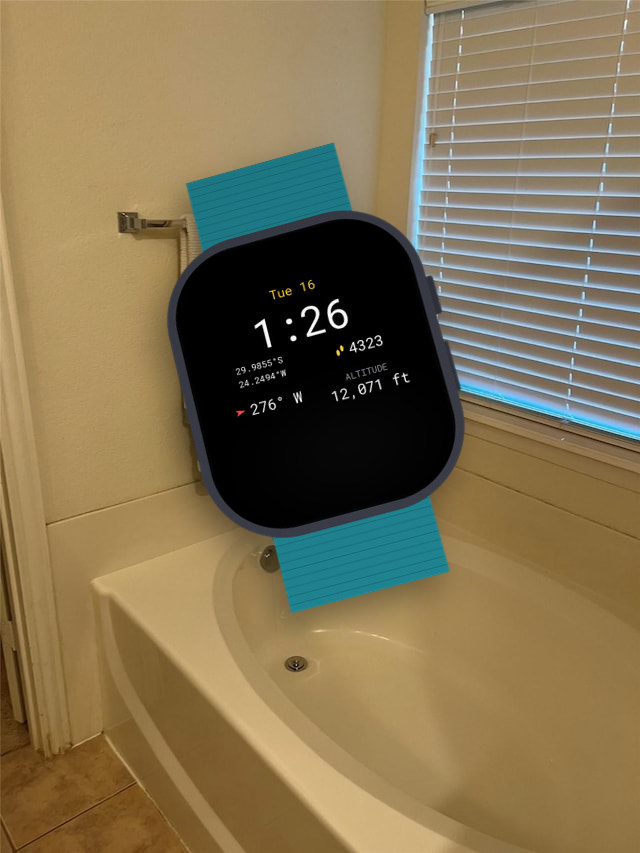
1,26
